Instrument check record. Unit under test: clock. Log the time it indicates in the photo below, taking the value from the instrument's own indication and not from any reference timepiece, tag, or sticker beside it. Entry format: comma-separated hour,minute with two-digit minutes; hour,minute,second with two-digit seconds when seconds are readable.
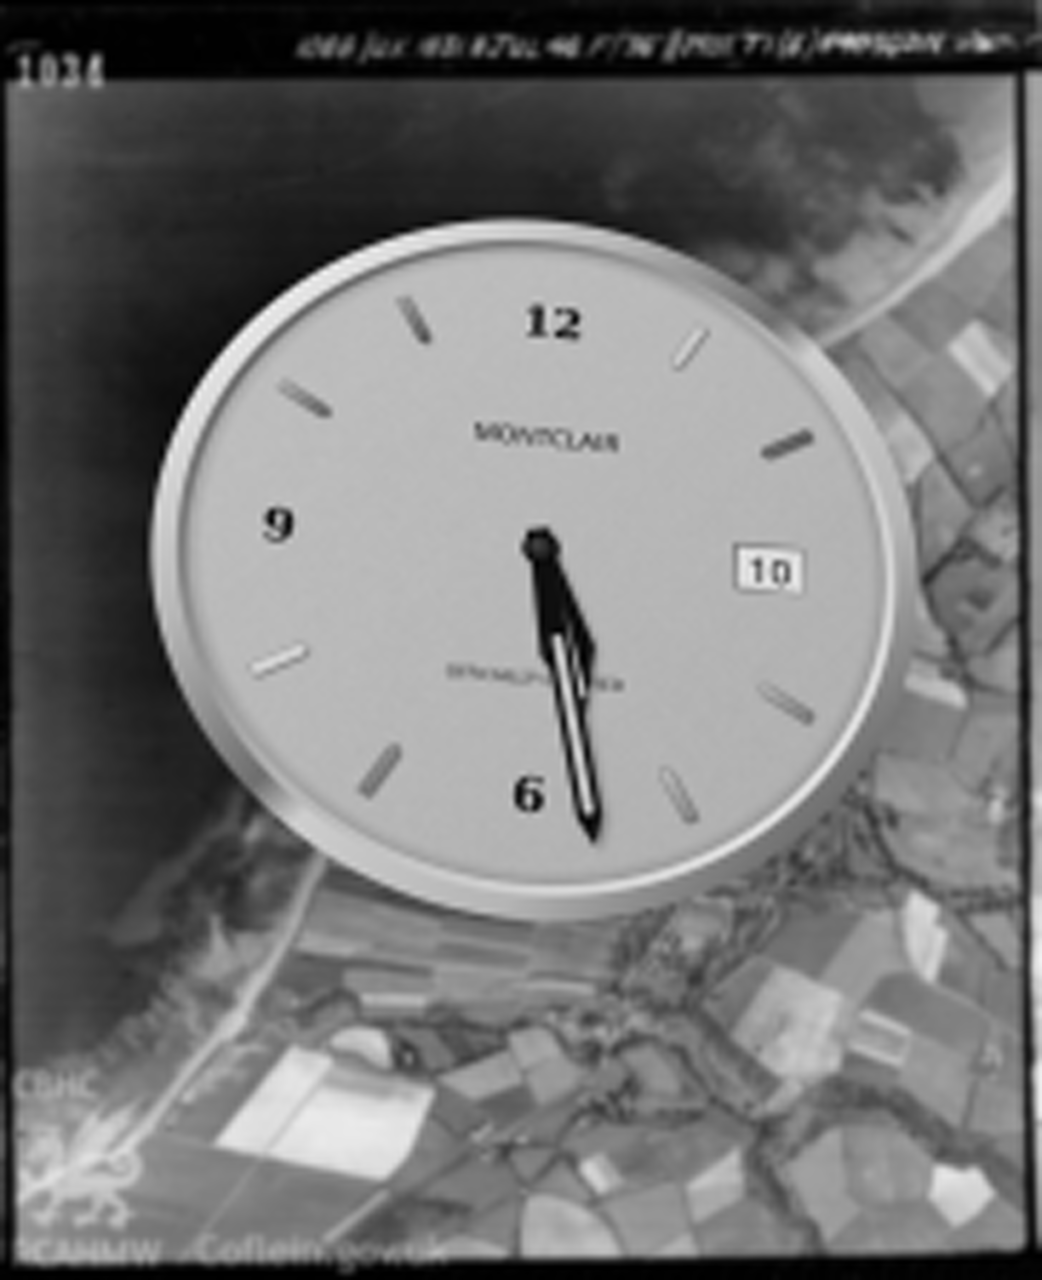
5,28
